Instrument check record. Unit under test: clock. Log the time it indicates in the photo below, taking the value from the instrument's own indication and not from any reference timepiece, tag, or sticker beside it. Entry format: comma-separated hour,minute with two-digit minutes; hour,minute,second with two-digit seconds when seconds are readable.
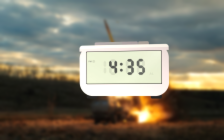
4,35
